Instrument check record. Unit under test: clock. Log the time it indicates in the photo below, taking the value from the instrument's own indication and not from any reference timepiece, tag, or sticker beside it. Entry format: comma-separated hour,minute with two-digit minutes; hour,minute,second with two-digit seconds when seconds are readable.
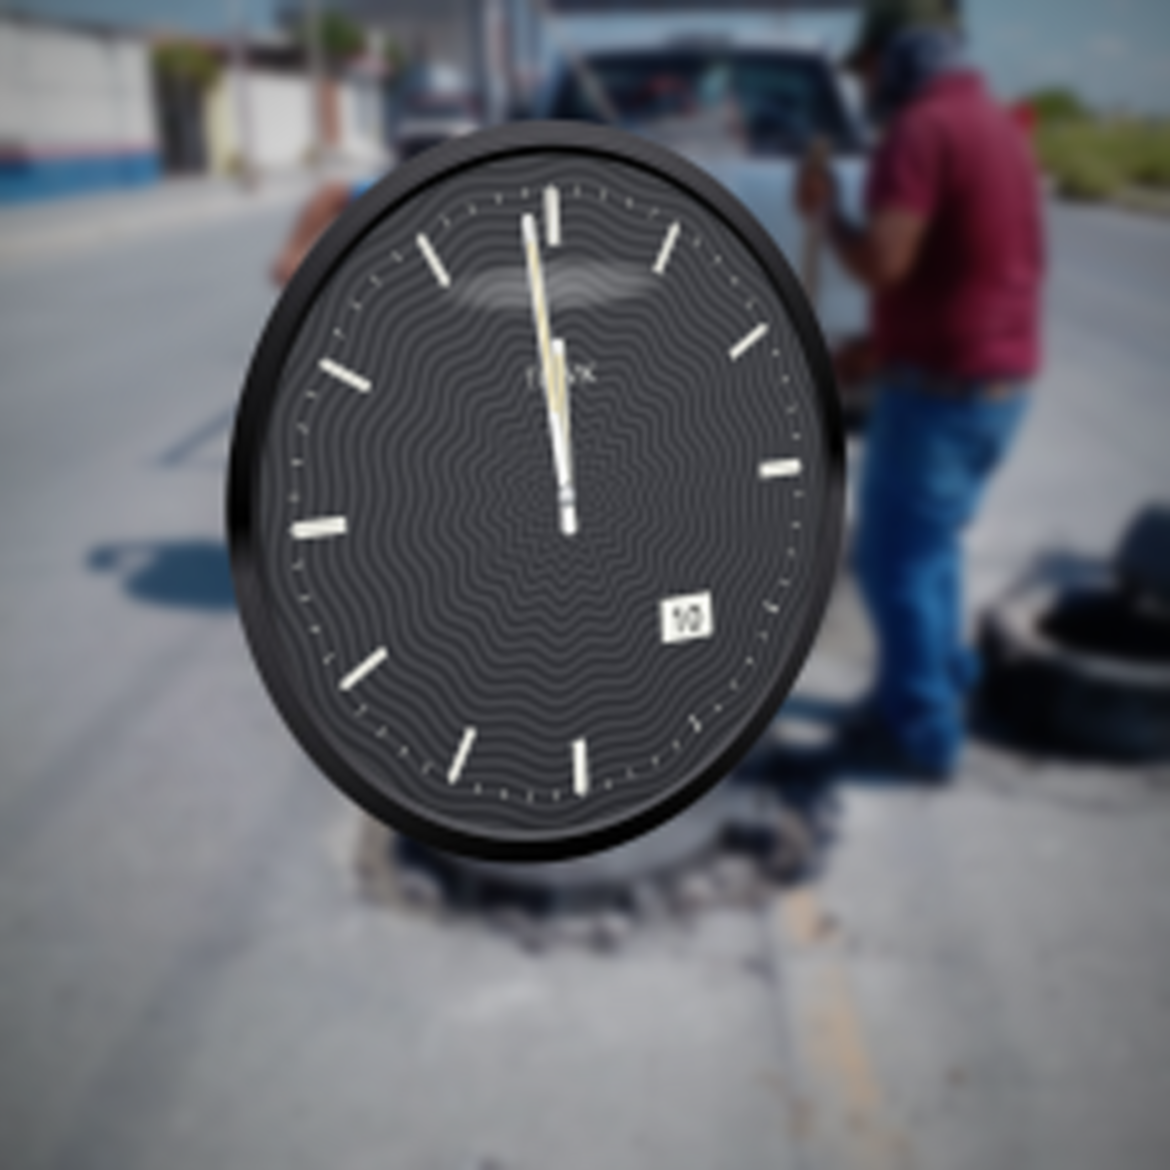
11,59
